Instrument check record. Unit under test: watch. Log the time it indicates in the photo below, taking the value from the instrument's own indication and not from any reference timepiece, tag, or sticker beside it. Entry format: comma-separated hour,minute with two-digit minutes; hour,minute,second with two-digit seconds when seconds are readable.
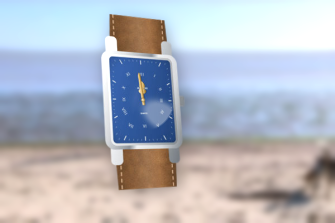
11,59
